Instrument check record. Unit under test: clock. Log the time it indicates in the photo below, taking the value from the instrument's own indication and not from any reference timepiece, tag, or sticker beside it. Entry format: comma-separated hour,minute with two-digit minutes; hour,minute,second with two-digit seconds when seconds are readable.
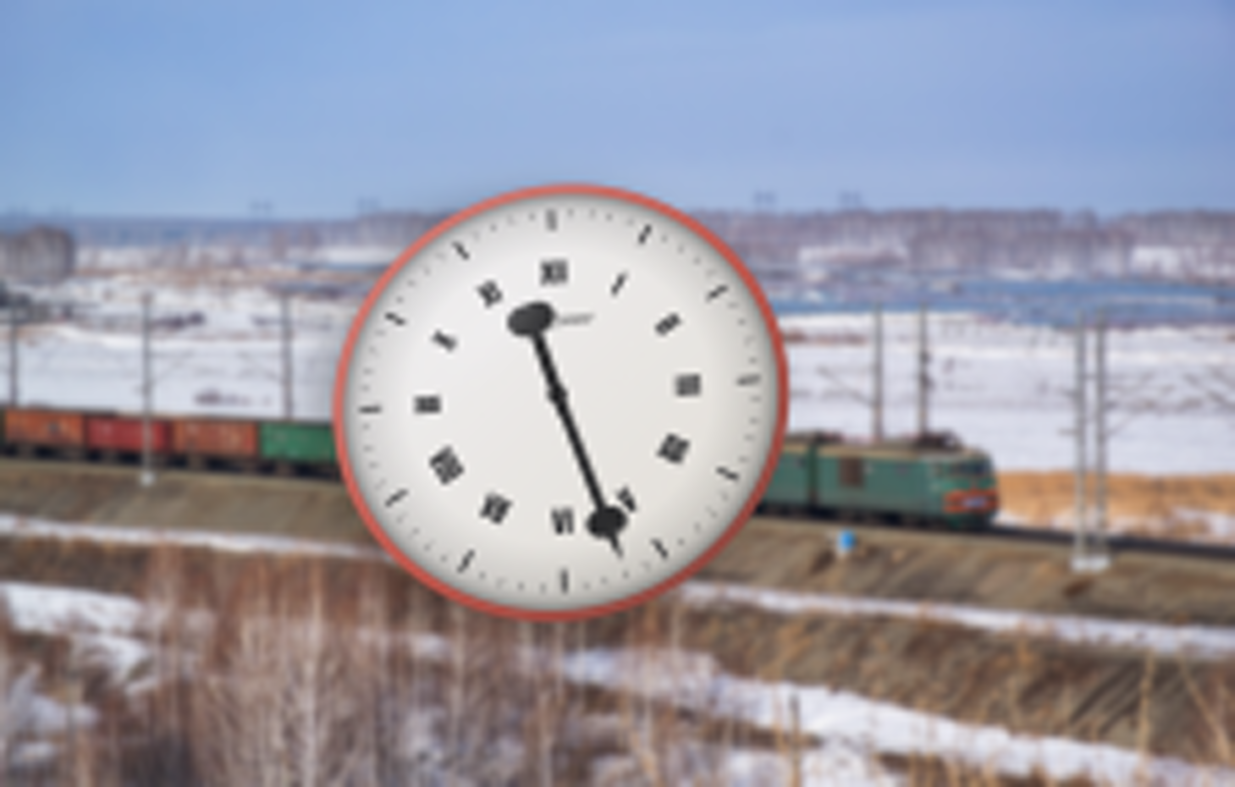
11,27
